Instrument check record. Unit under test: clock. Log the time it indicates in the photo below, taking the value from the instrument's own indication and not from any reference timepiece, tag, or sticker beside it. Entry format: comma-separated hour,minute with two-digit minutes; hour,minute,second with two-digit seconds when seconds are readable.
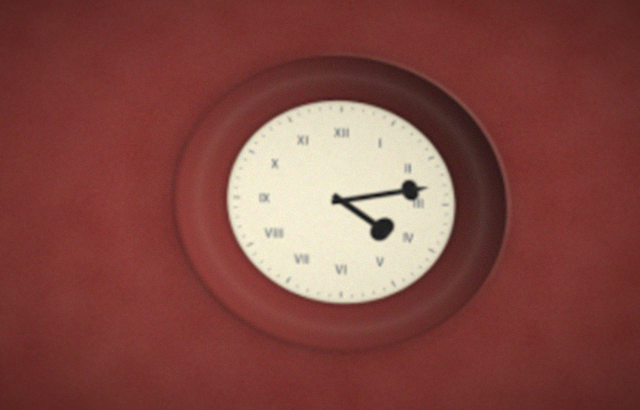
4,13
